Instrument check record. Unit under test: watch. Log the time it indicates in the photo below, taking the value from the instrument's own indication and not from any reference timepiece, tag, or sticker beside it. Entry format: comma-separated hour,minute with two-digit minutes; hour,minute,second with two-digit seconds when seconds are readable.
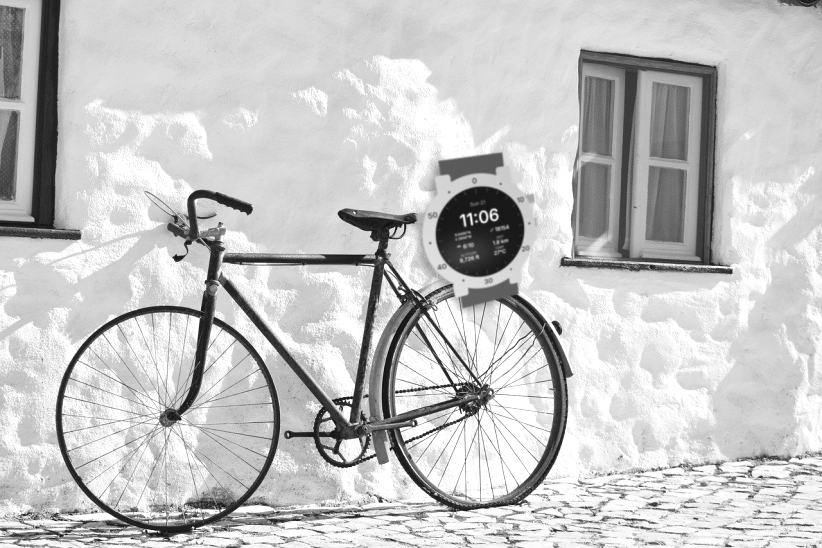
11,06
